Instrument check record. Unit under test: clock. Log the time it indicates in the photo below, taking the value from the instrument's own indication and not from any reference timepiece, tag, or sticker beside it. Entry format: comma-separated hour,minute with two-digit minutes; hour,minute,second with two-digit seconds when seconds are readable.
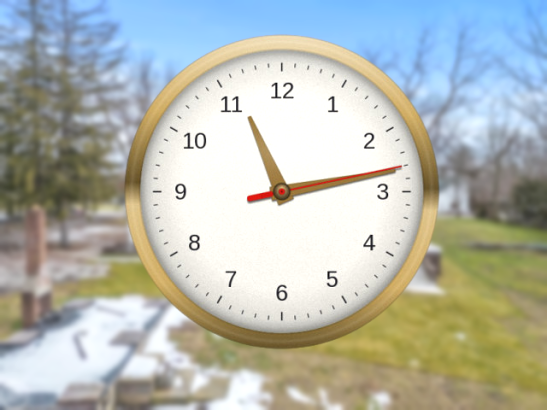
11,13,13
